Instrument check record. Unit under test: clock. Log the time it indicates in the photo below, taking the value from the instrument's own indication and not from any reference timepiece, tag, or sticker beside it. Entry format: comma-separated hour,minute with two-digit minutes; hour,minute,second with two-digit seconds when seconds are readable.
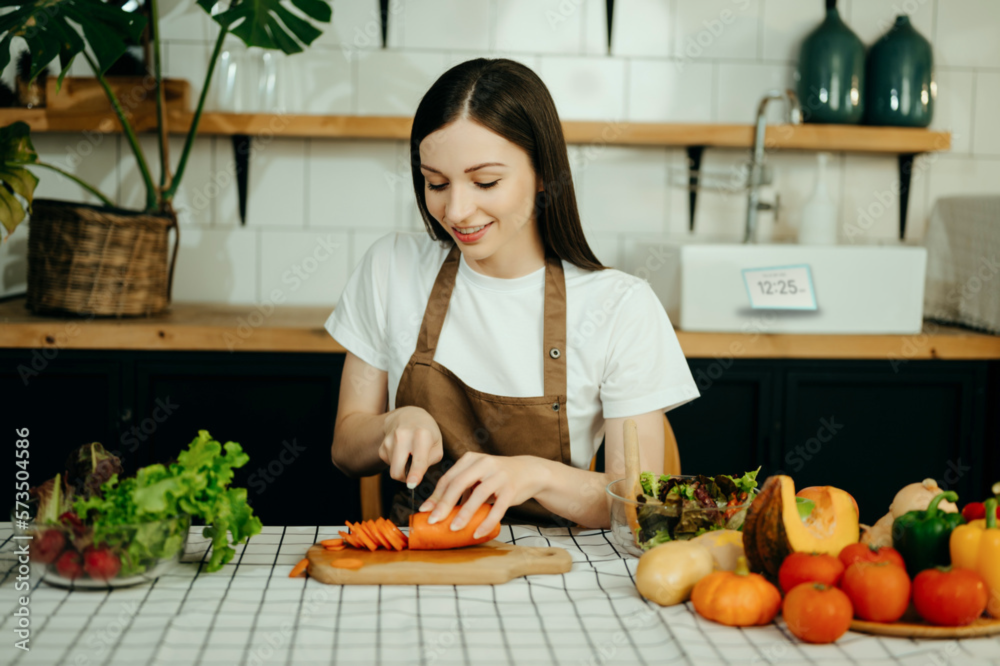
12,25
